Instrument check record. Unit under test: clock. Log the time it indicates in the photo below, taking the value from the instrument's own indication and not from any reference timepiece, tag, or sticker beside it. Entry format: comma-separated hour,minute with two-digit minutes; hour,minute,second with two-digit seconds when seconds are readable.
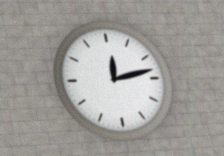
12,13
